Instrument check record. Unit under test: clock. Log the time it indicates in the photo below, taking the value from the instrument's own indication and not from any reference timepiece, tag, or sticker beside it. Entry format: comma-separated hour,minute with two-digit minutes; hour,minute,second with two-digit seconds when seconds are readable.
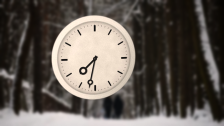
7,32
